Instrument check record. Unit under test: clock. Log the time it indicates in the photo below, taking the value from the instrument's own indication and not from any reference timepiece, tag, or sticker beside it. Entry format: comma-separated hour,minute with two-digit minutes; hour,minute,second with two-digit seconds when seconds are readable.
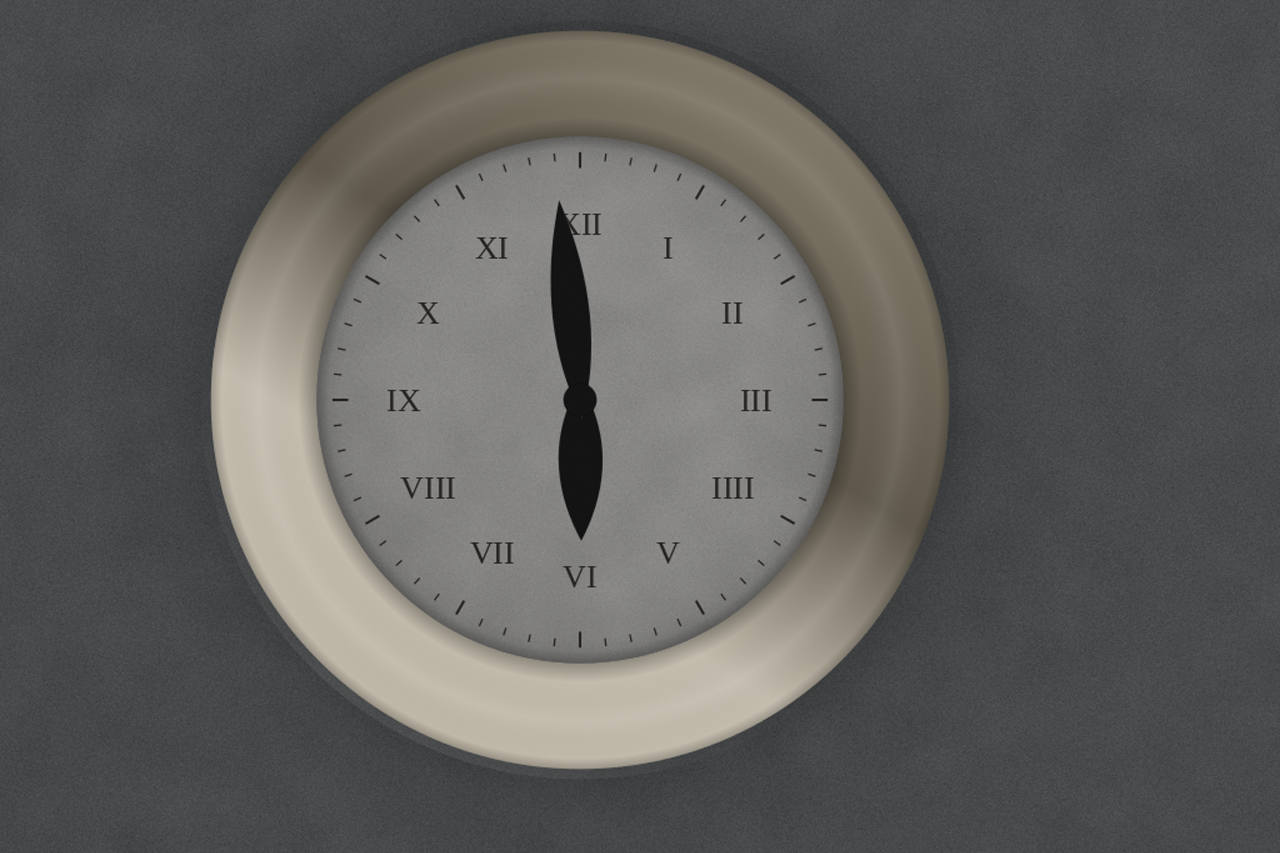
5,59
